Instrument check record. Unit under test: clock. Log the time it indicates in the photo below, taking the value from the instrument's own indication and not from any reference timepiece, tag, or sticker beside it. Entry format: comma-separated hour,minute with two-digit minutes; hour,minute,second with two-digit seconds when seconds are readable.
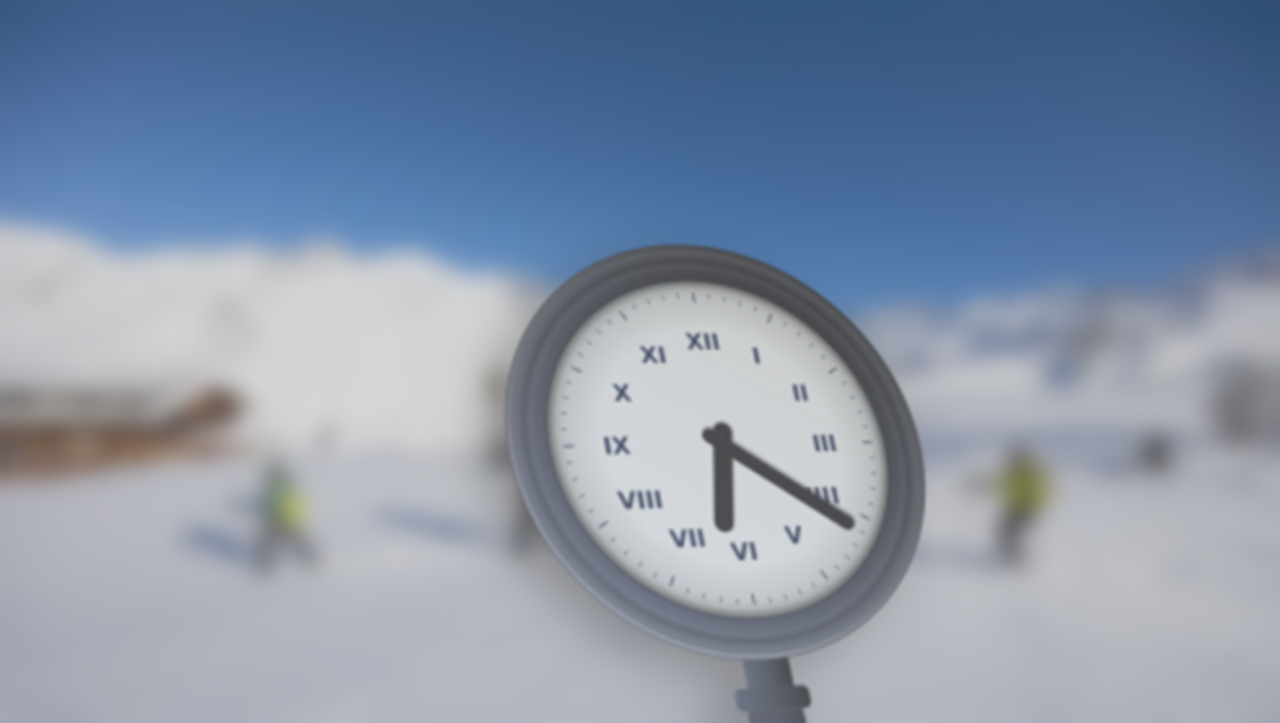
6,21
